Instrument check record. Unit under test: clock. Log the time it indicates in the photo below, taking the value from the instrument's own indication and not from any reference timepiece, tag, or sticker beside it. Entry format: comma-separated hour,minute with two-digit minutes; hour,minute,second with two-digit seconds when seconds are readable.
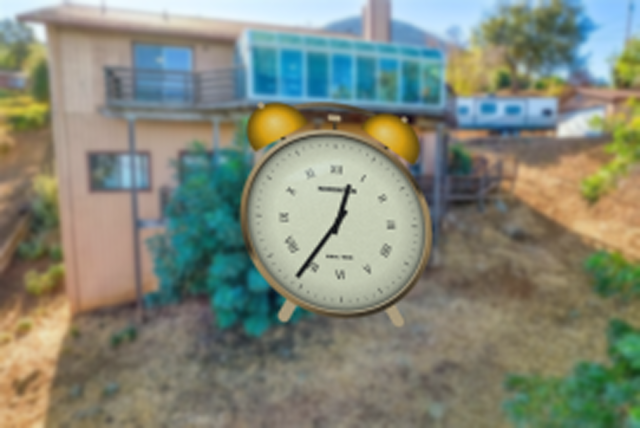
12,36
